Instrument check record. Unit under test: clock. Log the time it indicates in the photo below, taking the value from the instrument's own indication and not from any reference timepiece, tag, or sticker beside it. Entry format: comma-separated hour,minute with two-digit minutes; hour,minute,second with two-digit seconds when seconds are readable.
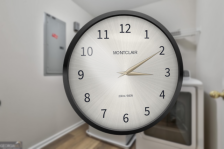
3,10
